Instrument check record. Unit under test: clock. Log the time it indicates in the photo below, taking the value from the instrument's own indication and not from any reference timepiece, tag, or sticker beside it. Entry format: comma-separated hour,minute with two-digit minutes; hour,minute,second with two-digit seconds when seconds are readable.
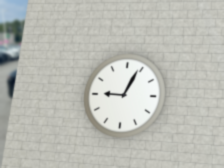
9,04
